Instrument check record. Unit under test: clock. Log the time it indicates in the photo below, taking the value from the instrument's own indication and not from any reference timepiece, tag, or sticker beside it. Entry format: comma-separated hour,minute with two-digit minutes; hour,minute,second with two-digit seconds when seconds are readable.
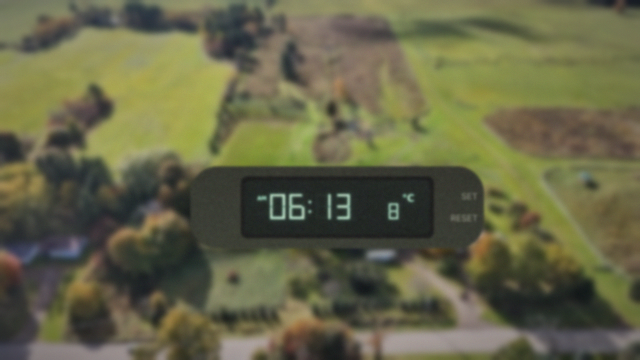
6,13
